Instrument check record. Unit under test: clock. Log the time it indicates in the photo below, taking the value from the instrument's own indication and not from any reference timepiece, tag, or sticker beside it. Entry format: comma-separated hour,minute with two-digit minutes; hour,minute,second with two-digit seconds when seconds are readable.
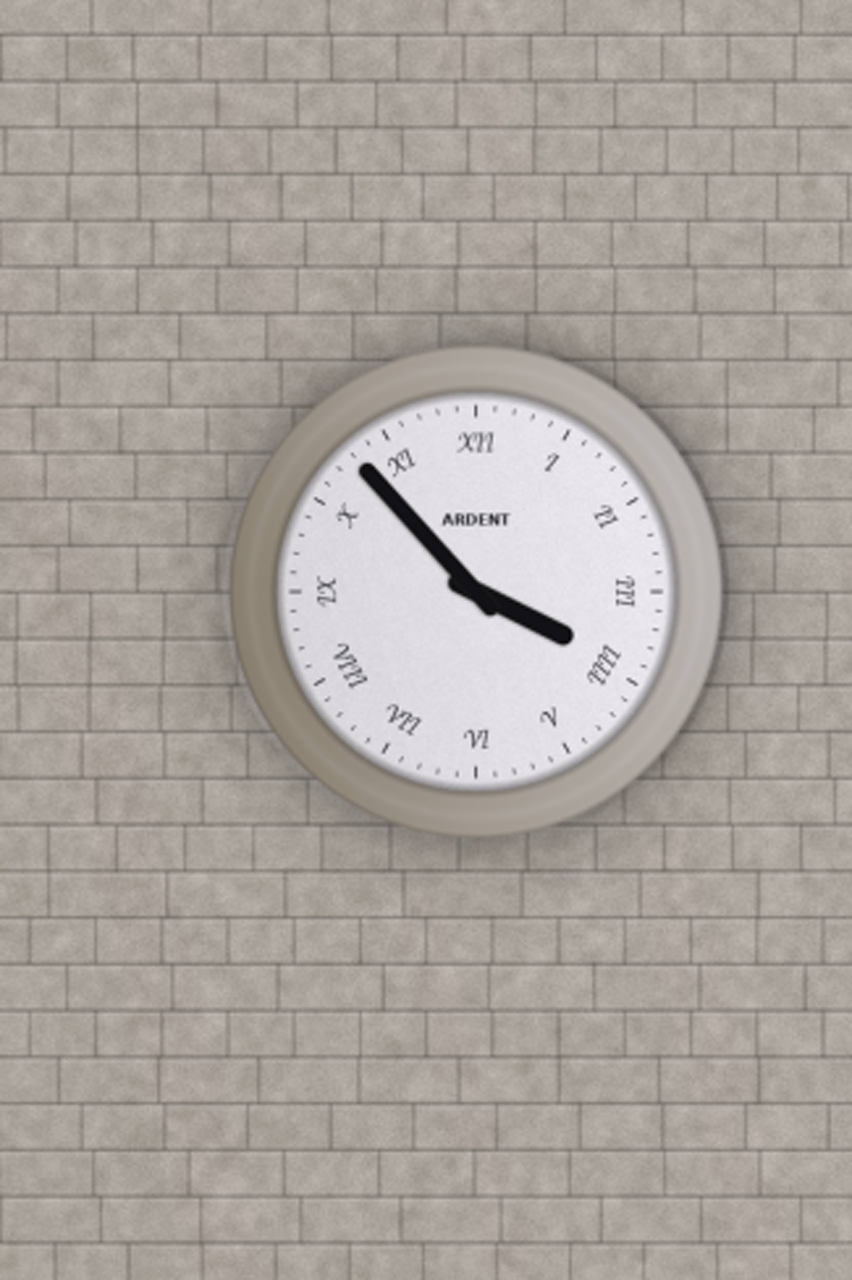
3,53
